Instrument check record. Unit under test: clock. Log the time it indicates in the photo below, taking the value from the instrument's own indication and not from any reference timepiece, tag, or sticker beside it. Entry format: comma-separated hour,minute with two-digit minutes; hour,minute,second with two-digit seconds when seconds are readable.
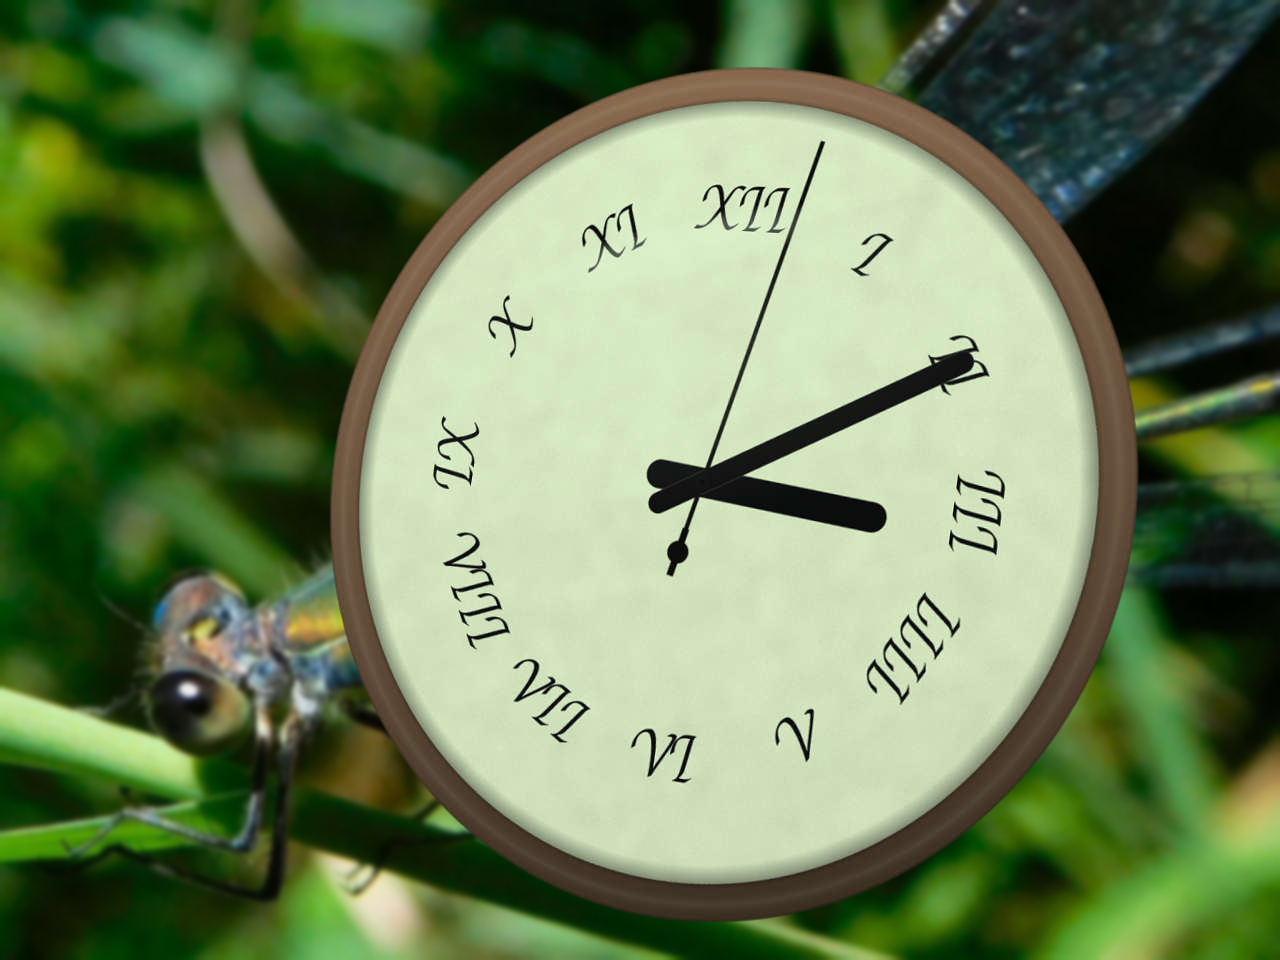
3,10,02
